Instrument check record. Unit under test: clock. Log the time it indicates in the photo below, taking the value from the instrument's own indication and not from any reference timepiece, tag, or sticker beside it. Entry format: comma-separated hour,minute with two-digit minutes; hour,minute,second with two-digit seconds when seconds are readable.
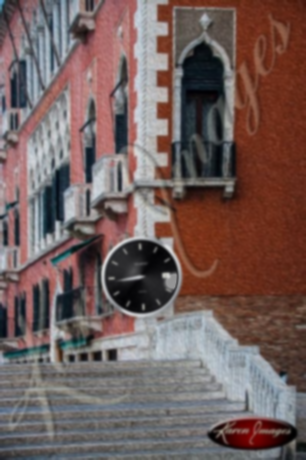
8,44
